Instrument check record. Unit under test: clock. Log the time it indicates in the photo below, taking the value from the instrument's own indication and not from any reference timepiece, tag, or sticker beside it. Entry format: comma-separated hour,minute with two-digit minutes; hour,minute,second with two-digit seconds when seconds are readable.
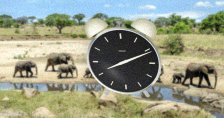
8,11
